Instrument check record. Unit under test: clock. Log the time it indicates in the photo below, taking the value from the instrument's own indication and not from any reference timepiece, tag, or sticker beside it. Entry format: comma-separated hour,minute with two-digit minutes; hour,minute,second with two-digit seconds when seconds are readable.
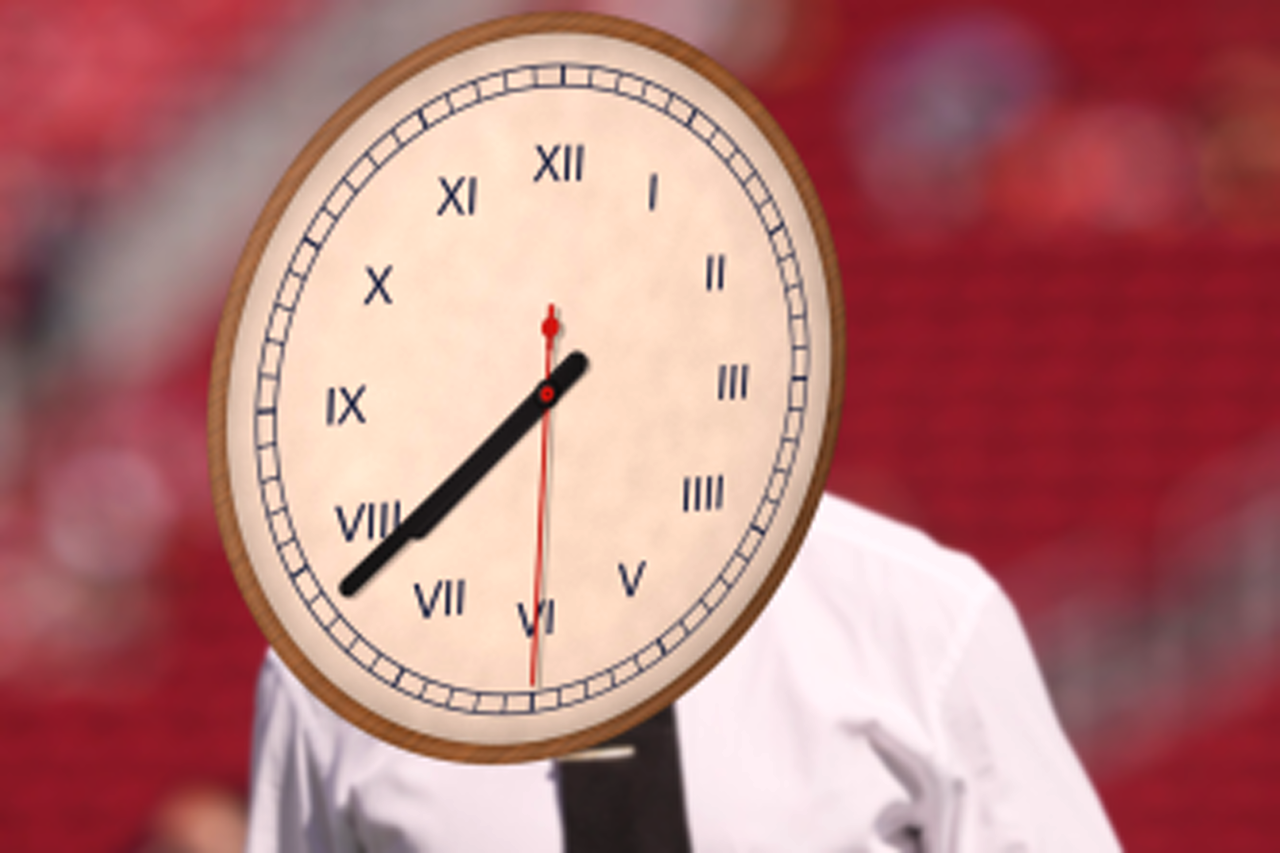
7,38,30
